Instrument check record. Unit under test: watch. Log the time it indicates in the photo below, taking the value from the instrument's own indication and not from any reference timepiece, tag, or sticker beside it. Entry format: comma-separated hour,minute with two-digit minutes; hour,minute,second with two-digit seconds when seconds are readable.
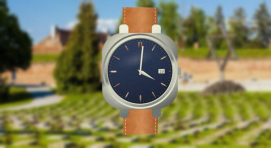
4,01
